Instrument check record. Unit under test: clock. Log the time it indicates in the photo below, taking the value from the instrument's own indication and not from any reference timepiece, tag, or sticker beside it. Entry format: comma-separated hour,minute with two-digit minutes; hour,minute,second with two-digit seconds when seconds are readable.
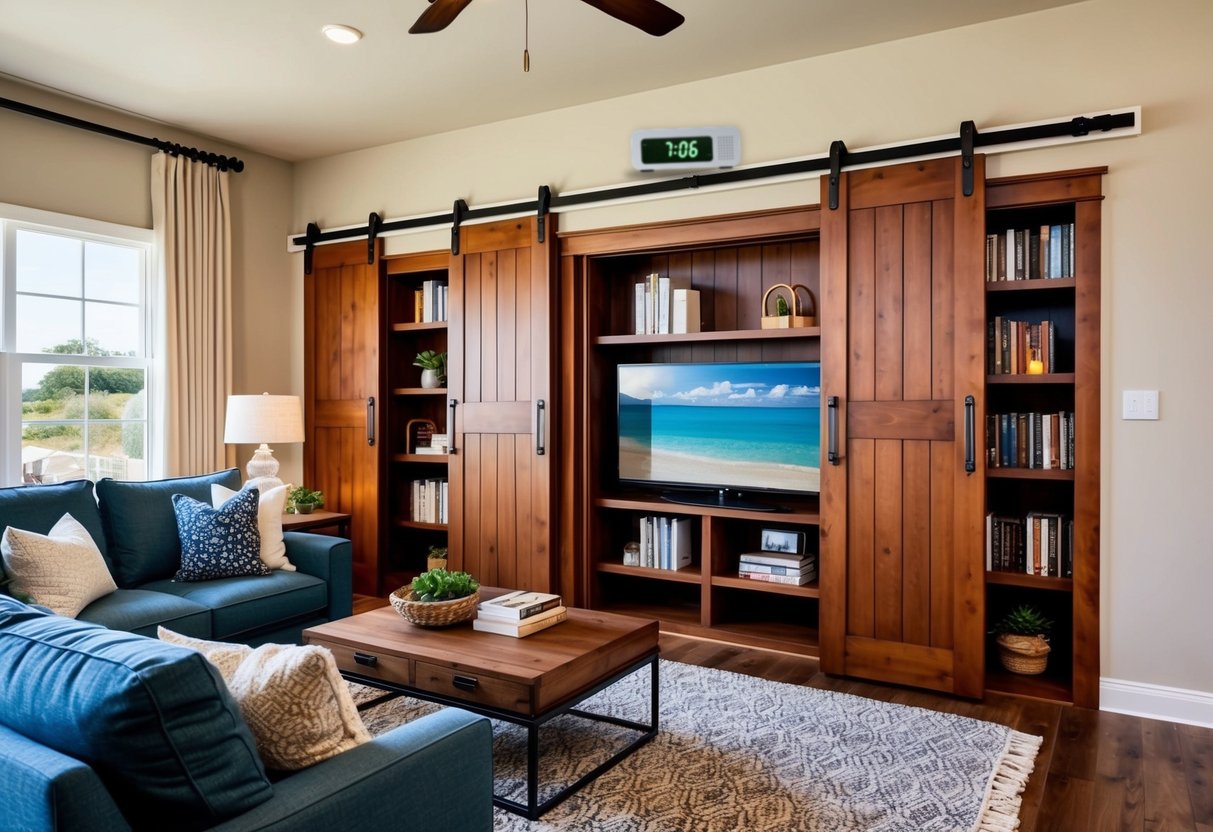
7,06
